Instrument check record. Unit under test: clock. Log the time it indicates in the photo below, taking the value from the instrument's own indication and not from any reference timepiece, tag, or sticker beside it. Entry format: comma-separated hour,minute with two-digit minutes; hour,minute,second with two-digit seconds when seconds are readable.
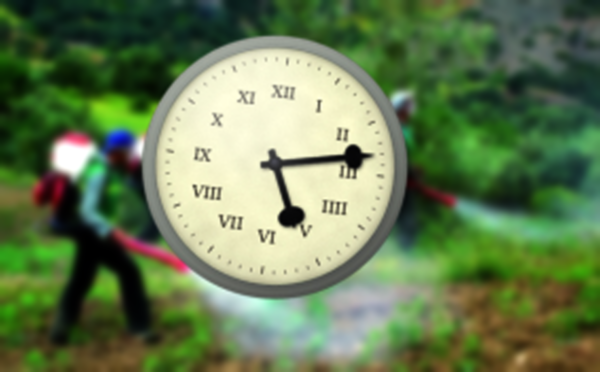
5,13
